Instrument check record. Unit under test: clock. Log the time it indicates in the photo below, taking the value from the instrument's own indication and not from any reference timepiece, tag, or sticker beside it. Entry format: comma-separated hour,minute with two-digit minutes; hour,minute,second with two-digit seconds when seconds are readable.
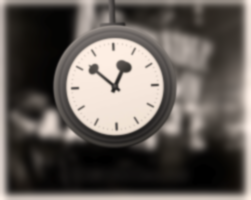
12,52
